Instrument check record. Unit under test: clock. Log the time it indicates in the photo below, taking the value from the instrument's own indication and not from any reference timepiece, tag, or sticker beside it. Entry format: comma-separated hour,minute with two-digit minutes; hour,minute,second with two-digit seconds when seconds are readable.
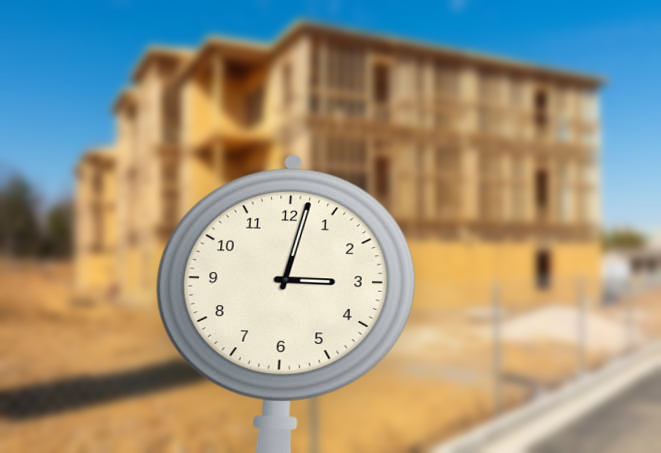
3,02
